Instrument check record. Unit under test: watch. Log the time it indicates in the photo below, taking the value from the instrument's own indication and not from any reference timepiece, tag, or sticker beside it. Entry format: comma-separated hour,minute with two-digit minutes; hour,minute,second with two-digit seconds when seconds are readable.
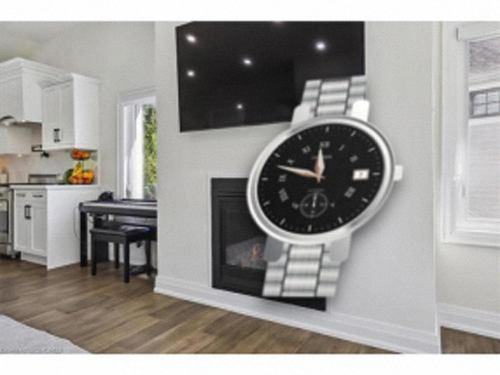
11,48
